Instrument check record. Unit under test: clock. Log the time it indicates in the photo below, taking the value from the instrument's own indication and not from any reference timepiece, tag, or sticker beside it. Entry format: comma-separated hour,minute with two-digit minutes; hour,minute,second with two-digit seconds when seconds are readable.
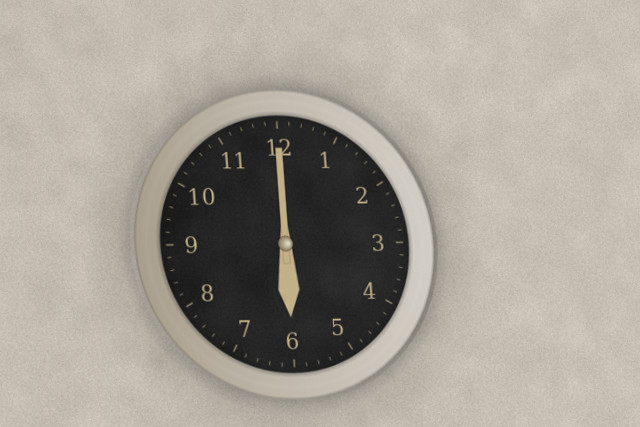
6,00
